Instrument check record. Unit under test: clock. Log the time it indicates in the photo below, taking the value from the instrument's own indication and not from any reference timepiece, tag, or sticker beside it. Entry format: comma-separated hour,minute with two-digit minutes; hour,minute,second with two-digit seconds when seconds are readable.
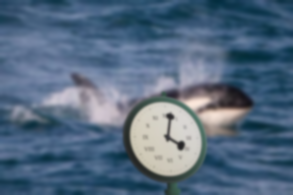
4,02
